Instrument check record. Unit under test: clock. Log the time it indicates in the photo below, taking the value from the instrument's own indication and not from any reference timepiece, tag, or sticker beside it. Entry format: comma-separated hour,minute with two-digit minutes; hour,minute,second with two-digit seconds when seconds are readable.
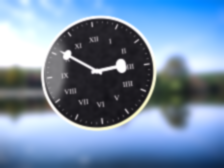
2,51
